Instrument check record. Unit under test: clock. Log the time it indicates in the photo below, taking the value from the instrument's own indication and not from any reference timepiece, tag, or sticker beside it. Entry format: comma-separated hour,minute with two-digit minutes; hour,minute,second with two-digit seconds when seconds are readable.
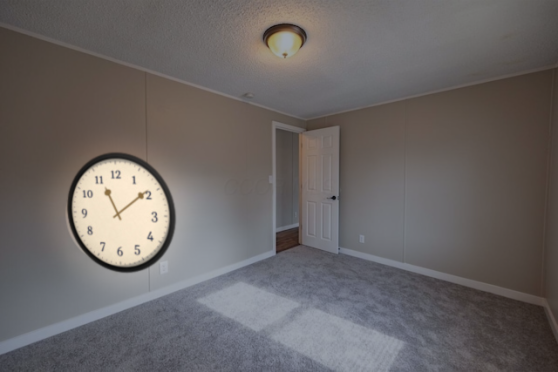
11,09
